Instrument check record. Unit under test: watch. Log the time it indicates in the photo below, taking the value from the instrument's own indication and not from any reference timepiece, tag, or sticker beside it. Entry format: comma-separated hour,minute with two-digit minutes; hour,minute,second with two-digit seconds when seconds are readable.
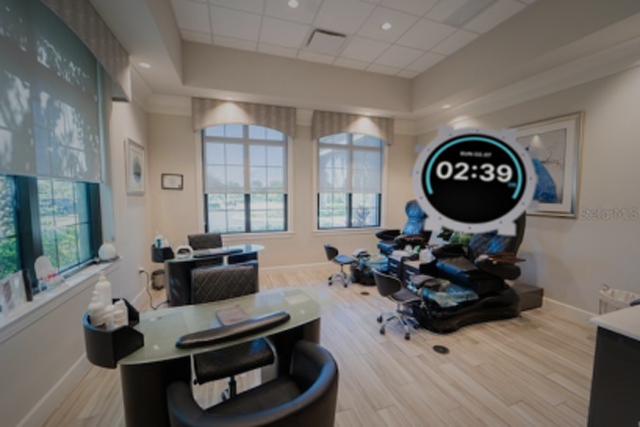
2,39
